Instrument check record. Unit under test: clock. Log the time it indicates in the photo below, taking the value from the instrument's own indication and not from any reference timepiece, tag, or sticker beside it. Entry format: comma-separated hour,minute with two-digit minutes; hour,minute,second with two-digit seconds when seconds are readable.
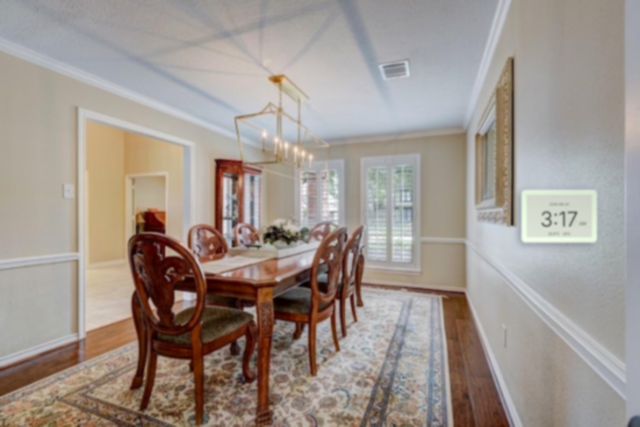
3,17
